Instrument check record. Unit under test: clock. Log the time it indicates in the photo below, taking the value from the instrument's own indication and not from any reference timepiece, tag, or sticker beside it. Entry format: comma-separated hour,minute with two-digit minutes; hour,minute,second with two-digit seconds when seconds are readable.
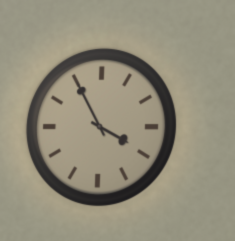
3,55
